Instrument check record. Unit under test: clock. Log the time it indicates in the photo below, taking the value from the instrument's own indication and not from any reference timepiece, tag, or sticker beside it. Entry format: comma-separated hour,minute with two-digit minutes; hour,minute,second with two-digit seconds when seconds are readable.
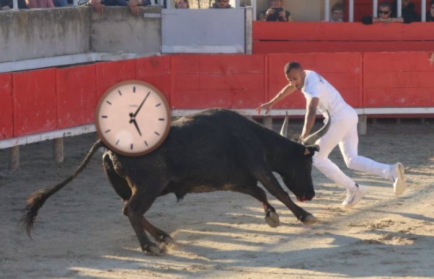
5,05
